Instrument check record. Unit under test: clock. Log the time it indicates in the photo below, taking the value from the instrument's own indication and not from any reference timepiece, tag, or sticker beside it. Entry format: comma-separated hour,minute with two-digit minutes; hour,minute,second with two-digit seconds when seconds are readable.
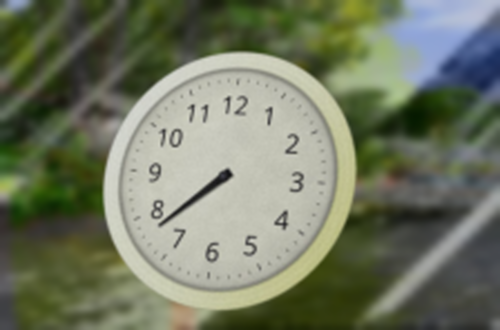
7,38
